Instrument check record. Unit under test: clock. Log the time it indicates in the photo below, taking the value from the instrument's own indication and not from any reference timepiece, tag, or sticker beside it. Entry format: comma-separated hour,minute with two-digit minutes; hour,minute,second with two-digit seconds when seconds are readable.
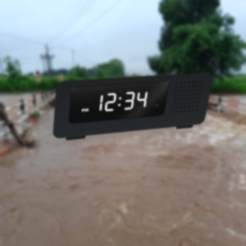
12,34
